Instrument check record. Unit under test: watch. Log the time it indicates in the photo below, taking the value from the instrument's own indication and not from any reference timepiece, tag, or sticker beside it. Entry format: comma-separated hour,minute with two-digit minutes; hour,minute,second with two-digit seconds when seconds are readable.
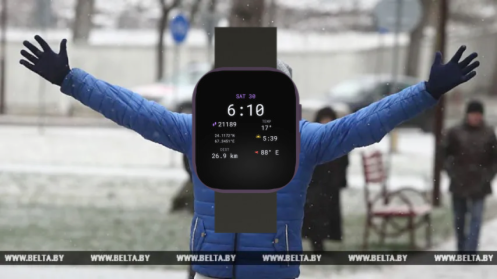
6,10
